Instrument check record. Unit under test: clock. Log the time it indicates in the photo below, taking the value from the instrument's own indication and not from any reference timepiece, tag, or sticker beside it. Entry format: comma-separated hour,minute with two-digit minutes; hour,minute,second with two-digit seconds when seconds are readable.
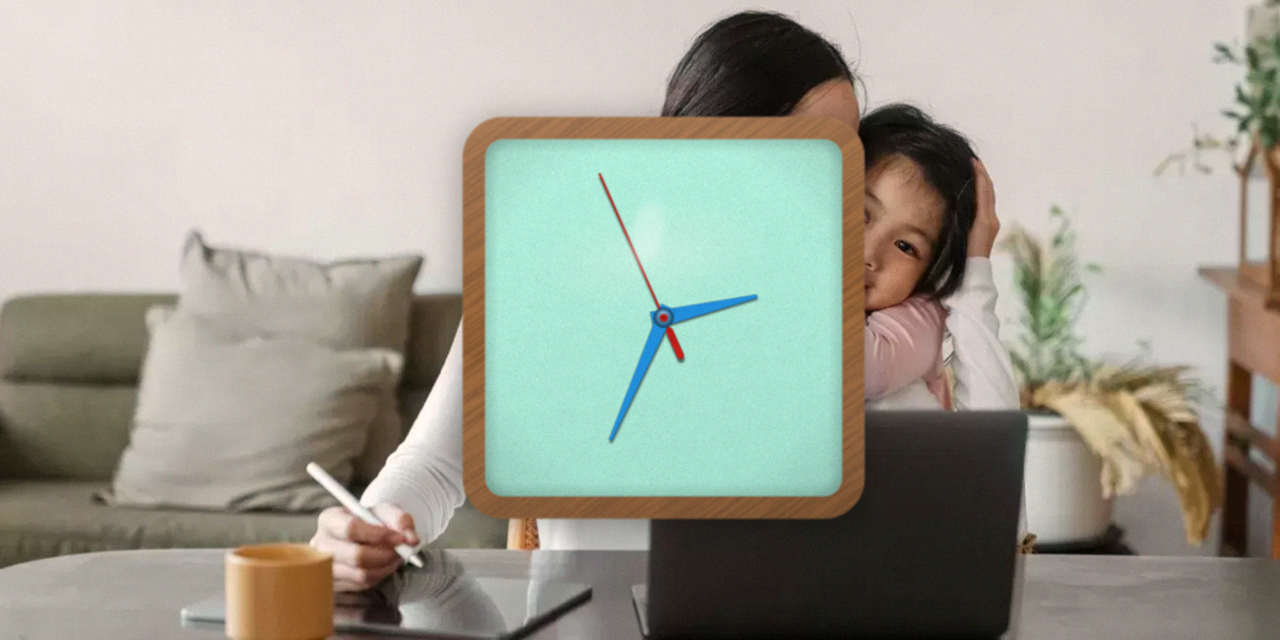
2,33,56
